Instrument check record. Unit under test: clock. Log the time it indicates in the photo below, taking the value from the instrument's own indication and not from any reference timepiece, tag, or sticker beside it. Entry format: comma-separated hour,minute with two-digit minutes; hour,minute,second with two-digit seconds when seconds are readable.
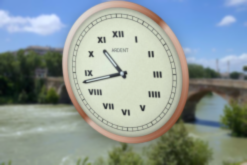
10,43
